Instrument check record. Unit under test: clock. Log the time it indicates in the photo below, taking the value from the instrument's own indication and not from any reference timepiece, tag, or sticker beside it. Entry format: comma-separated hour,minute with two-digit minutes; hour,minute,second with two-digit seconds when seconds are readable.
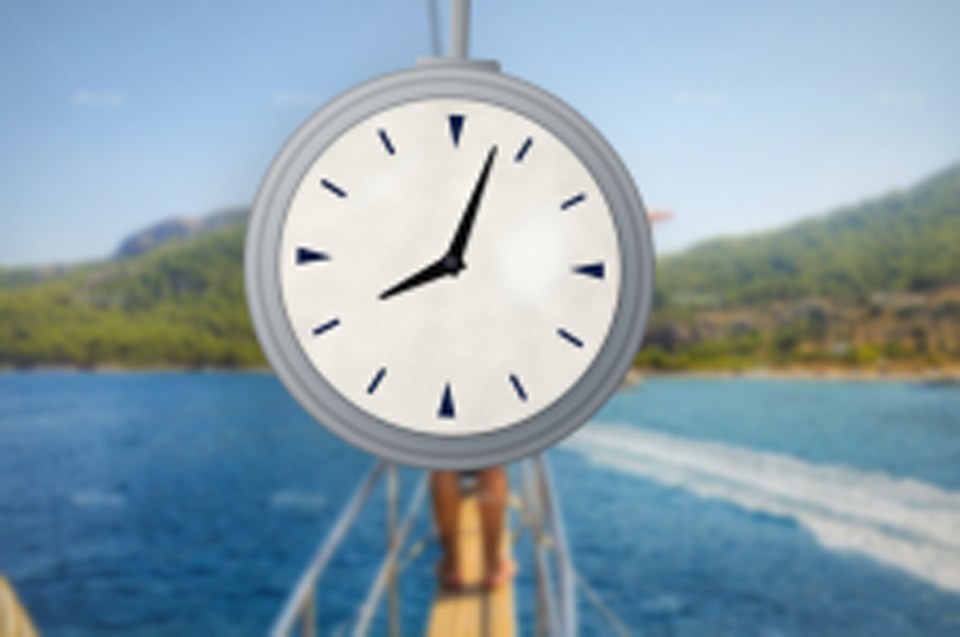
8,03
